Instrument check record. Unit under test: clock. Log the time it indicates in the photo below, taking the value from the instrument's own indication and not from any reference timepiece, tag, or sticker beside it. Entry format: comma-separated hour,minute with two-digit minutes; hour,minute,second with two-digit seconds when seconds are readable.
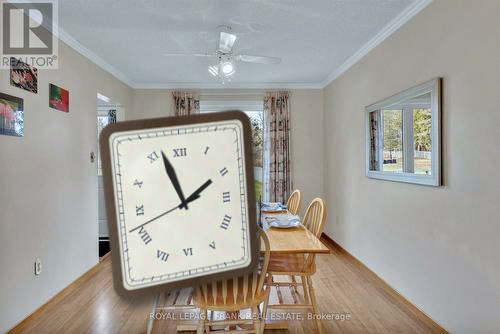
1,56,42
